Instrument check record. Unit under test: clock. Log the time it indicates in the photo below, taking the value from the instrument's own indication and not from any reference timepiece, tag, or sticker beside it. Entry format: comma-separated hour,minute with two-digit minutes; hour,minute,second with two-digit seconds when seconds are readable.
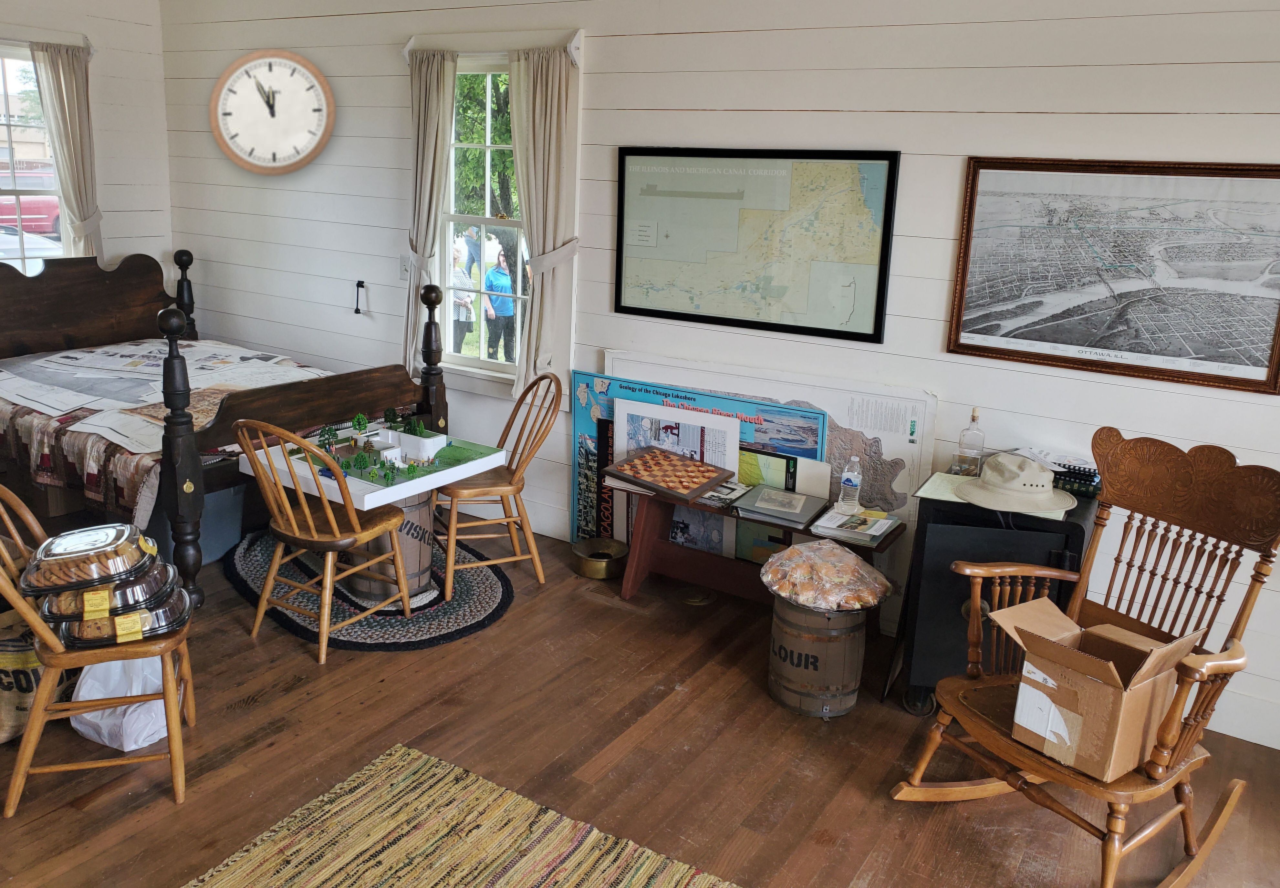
11,56
